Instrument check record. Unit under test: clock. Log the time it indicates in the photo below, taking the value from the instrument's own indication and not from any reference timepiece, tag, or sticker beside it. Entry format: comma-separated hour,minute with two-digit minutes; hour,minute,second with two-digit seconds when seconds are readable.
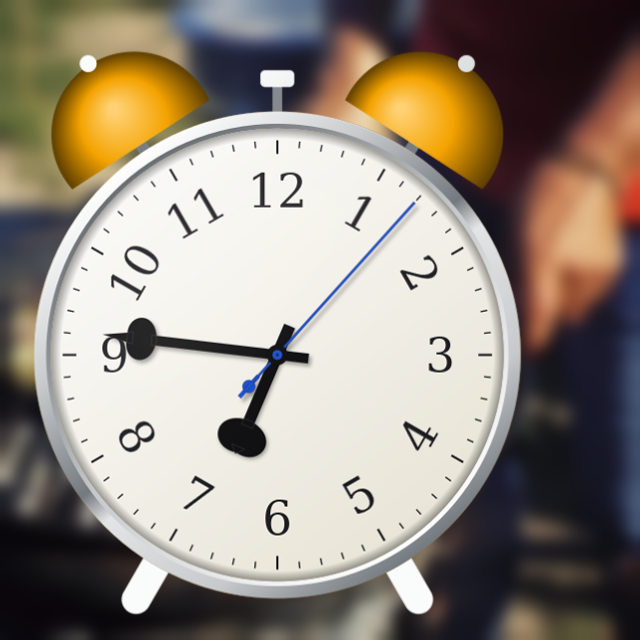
6,46,07
